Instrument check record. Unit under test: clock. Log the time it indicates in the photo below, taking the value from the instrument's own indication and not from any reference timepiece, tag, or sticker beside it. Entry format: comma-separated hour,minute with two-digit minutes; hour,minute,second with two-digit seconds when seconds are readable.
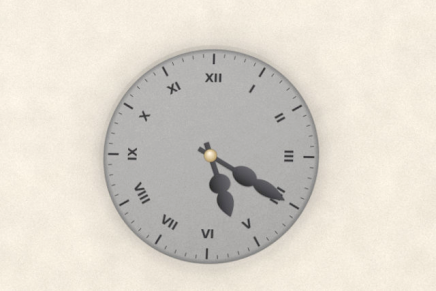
5,20
